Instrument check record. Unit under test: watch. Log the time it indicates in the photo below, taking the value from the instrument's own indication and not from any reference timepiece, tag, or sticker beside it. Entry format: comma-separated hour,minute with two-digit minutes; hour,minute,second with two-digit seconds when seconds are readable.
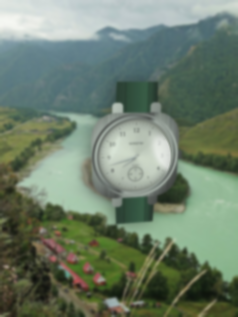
7,42
